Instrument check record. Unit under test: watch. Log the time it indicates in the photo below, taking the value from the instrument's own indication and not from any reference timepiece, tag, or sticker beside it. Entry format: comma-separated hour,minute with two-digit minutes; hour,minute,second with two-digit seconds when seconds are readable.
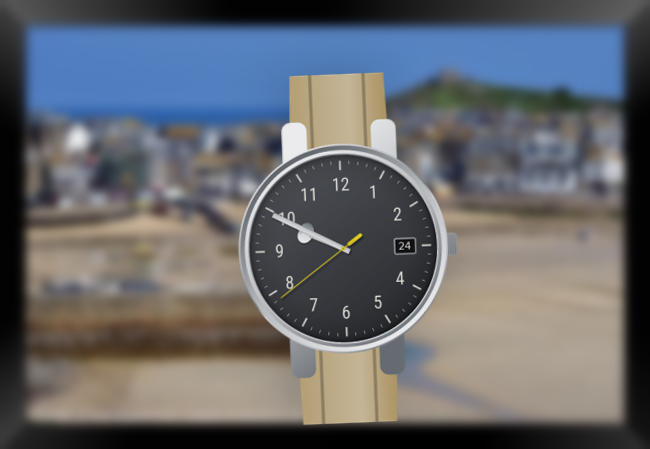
9,49,39
